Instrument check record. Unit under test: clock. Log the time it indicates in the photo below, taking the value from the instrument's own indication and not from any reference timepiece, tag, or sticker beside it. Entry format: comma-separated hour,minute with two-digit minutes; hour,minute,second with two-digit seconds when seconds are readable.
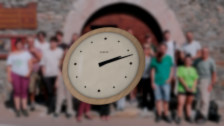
2,12
